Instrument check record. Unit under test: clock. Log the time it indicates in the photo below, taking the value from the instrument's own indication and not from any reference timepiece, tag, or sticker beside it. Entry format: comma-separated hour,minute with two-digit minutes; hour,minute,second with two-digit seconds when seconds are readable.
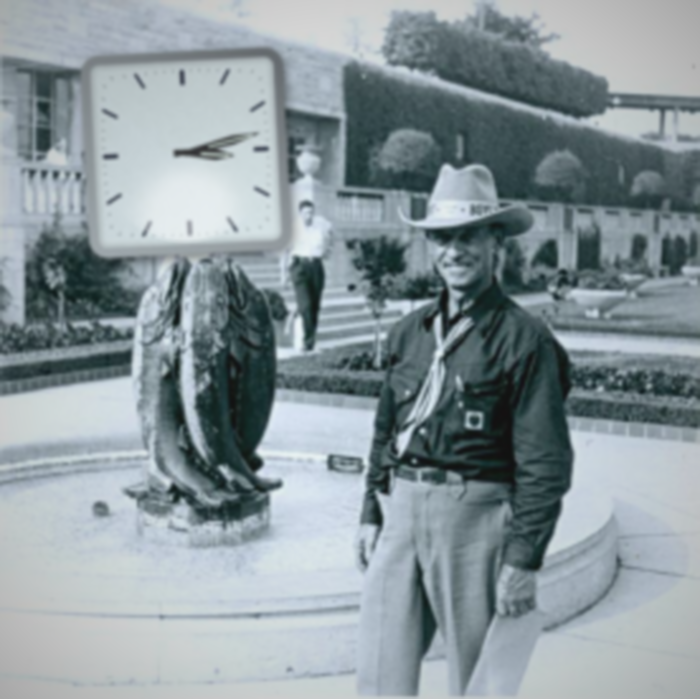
3,13
